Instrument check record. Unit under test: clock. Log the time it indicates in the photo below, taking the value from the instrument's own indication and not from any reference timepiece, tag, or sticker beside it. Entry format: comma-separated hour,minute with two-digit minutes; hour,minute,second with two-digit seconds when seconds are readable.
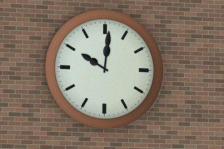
10,01
